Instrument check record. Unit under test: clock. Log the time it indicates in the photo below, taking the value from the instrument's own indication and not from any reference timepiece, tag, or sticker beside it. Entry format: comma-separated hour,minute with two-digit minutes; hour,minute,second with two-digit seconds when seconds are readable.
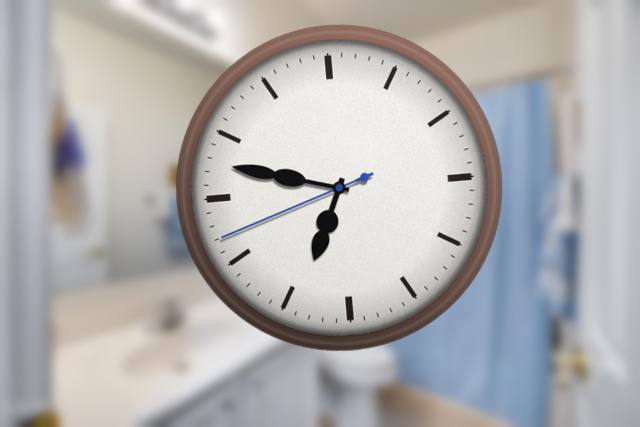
6,47,42
